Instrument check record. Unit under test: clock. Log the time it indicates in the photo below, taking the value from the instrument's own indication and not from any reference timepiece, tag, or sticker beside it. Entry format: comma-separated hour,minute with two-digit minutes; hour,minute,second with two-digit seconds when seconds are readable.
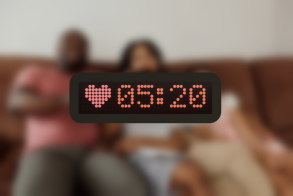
5,20
